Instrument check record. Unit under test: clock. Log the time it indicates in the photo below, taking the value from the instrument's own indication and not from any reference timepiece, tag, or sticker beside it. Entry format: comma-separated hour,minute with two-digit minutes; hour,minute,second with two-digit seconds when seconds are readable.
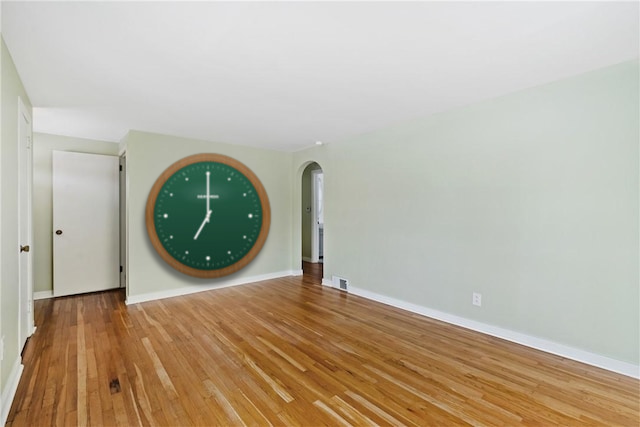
7,00
